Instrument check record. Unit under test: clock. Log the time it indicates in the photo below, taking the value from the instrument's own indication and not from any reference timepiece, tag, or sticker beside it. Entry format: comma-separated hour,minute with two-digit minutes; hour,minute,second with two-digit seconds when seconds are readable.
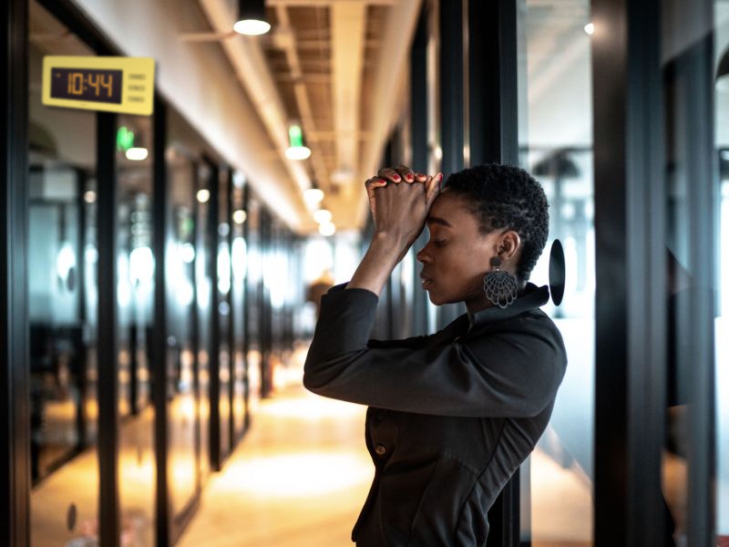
10,44
